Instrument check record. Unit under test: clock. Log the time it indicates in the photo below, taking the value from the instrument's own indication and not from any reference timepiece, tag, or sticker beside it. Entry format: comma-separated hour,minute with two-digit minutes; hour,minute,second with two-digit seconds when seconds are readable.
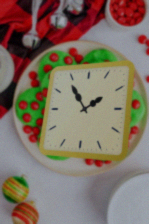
1,54
